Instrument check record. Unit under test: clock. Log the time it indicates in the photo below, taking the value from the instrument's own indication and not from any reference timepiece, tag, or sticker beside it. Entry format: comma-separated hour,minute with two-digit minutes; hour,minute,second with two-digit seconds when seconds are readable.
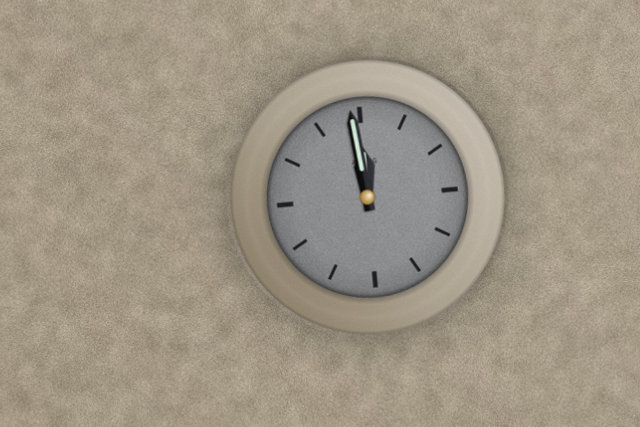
11,59
